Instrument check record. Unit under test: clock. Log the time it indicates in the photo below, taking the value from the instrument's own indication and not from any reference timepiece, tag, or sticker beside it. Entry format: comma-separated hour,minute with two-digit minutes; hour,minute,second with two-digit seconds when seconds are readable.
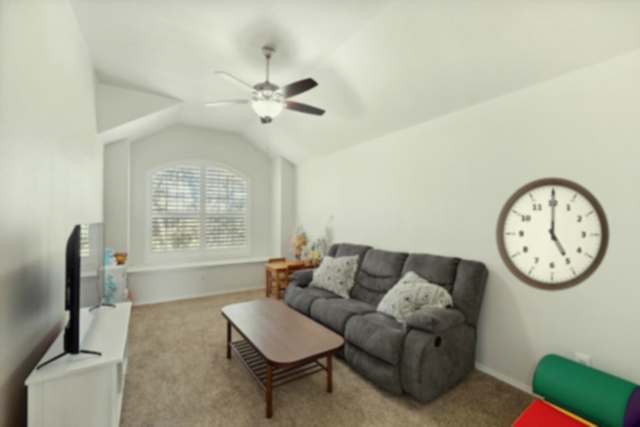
5,00
